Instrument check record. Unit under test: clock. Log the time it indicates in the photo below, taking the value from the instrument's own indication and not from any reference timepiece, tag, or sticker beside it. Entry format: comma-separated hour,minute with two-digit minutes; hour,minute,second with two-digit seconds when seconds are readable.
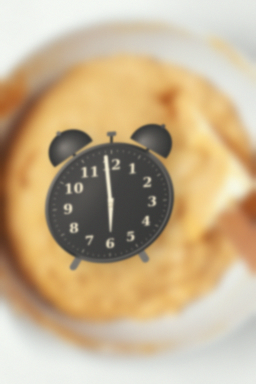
5,59
